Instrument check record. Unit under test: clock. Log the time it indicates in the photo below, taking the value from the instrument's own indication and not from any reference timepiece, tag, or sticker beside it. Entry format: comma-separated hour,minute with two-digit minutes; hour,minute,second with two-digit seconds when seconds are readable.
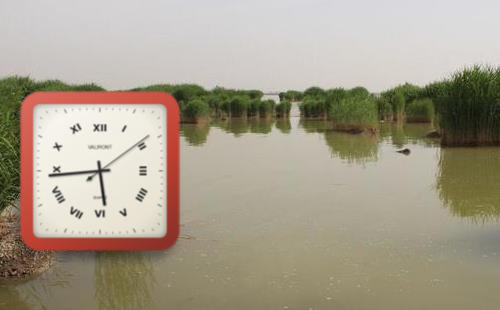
5,44,09
